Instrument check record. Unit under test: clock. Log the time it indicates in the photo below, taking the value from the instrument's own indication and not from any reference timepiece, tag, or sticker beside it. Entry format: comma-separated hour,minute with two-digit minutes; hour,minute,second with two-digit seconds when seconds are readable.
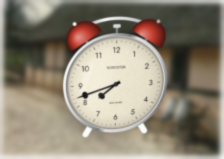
7,42
